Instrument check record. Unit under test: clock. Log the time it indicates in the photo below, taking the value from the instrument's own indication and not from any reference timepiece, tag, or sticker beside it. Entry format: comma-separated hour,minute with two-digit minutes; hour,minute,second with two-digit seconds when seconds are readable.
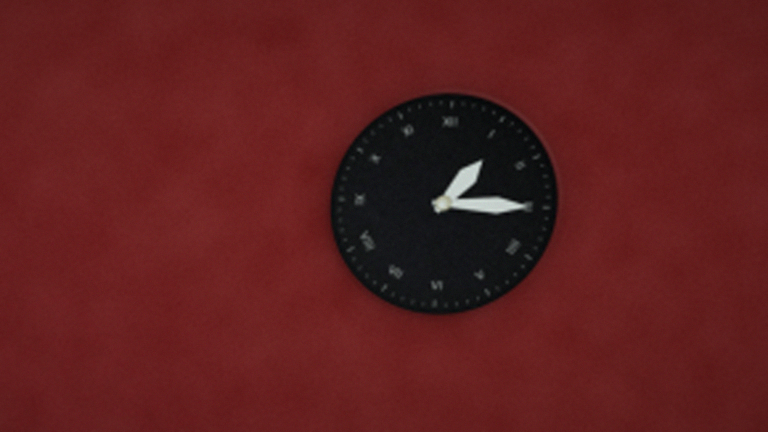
1,15
